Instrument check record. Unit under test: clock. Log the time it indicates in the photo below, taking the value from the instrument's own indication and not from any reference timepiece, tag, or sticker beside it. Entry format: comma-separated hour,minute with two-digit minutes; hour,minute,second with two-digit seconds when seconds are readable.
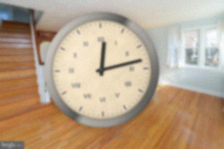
12,13
